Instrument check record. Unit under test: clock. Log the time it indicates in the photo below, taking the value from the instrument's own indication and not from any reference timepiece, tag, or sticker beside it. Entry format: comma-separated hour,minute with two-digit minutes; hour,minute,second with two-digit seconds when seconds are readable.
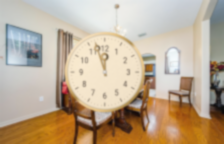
11,57
